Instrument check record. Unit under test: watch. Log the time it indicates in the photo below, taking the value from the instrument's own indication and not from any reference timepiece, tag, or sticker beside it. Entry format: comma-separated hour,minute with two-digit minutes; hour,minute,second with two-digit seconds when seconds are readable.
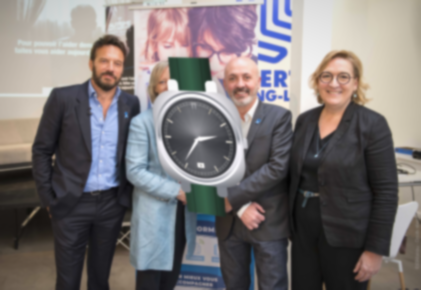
2,36
